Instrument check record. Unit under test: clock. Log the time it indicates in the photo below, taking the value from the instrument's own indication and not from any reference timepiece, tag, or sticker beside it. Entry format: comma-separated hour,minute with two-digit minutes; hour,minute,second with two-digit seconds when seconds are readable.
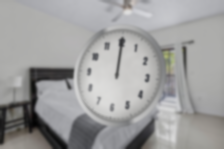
12,00
